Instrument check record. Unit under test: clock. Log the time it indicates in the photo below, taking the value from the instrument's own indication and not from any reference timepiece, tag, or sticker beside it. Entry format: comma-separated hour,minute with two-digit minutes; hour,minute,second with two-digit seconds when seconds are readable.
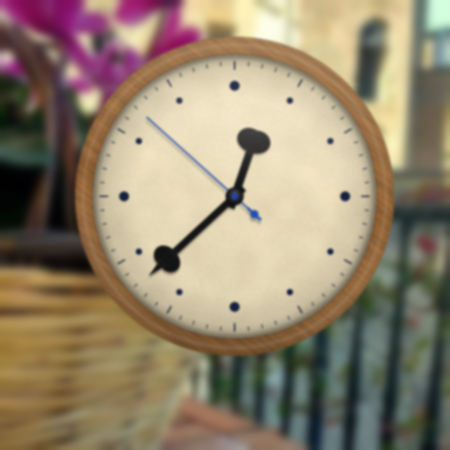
12,37,52
